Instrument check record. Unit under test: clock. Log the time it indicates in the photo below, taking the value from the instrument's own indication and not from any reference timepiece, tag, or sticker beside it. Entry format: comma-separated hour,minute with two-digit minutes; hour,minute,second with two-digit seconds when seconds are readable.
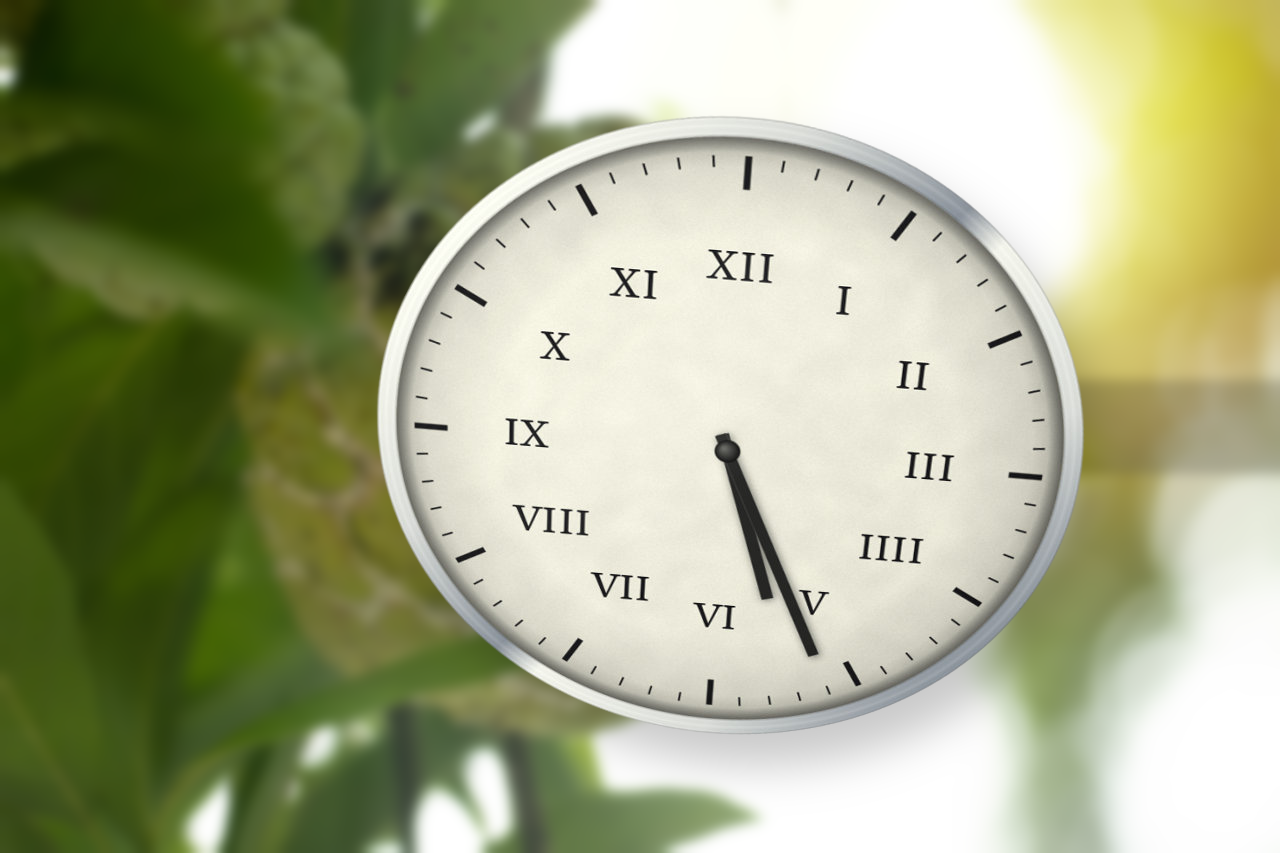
5,26
